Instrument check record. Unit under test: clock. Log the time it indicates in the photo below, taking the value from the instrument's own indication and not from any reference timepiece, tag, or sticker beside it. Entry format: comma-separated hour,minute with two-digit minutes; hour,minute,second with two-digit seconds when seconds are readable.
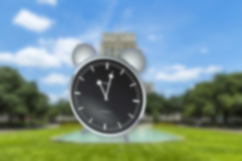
11,02
